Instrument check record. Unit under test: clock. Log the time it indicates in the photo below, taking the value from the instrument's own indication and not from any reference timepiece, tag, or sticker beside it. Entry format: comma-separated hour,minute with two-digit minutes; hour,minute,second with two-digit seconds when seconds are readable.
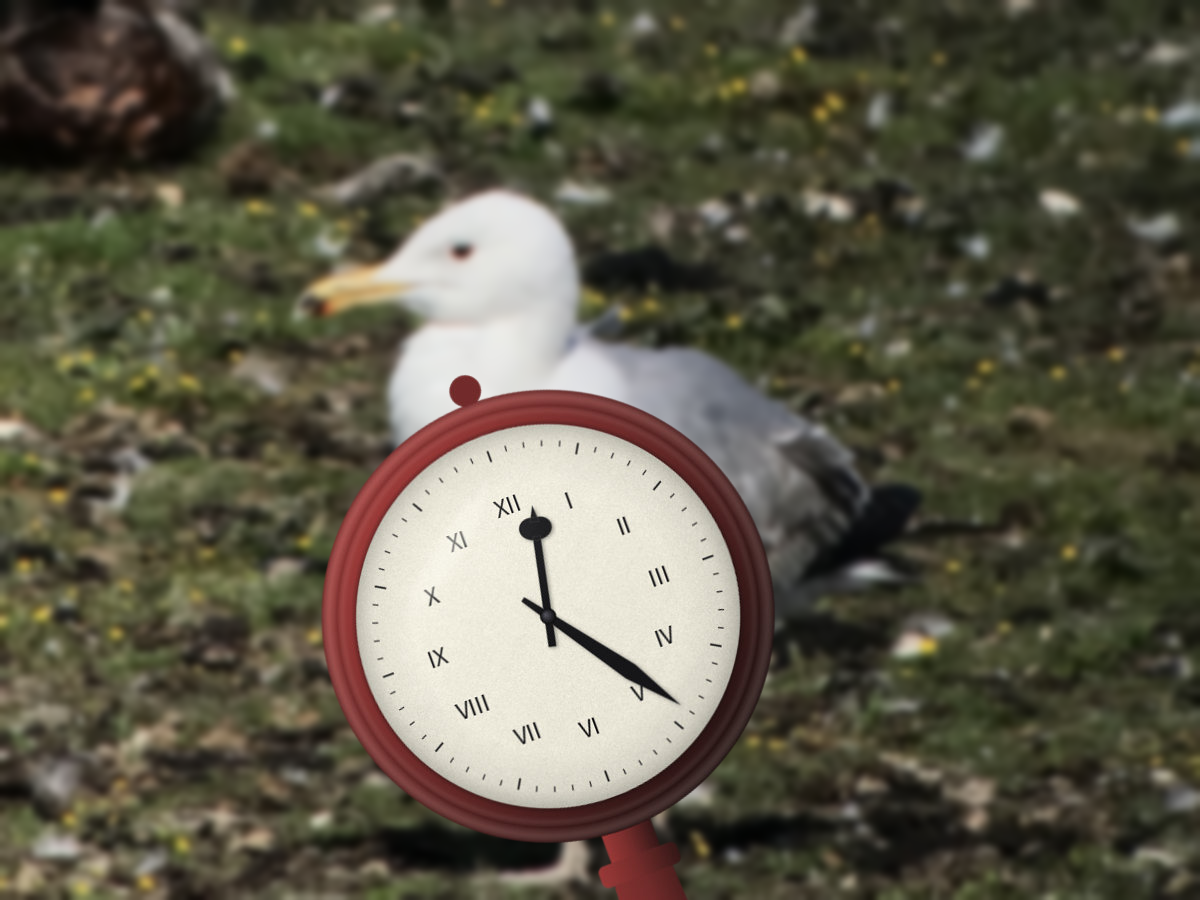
12,24
